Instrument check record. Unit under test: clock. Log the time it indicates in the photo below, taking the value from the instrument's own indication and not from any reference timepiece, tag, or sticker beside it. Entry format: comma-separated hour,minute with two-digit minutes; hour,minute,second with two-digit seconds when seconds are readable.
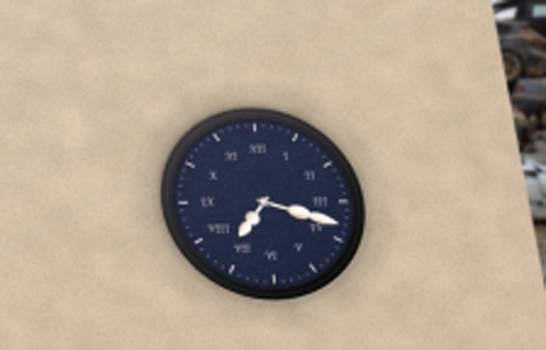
7,18
